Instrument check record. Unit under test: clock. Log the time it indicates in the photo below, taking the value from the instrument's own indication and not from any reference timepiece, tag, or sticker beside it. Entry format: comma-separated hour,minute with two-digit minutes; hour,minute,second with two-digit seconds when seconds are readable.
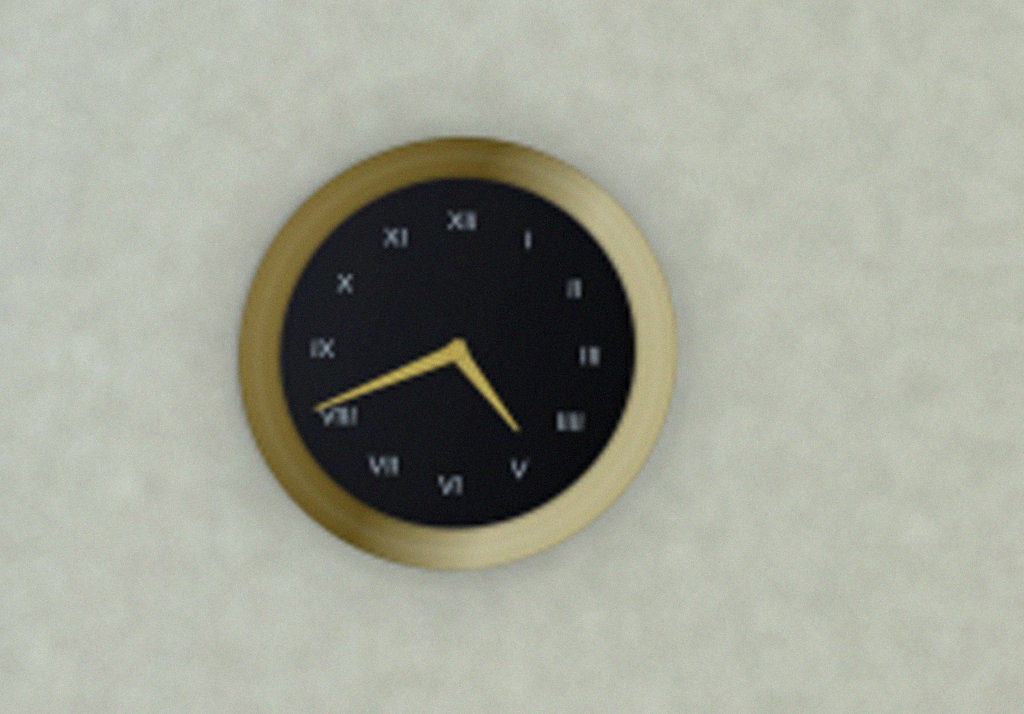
4,41
